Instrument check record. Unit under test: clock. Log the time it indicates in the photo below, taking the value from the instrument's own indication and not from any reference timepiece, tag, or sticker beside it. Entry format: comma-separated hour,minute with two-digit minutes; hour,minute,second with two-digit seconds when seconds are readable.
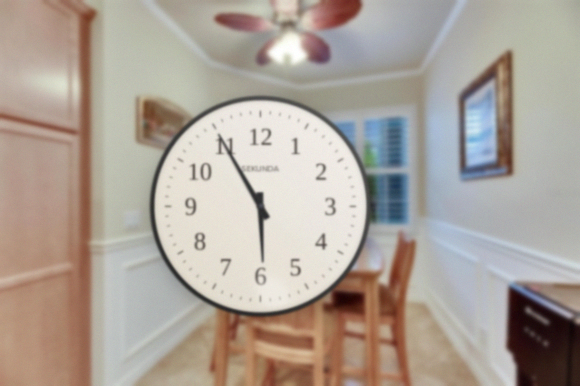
5,55
